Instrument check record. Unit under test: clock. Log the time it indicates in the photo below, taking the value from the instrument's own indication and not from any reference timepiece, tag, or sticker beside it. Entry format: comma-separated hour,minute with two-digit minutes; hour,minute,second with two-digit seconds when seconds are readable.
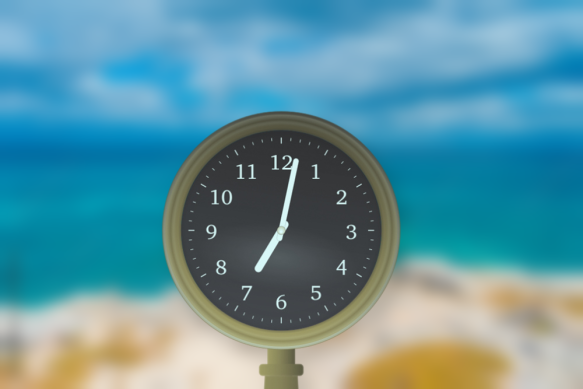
7,02
